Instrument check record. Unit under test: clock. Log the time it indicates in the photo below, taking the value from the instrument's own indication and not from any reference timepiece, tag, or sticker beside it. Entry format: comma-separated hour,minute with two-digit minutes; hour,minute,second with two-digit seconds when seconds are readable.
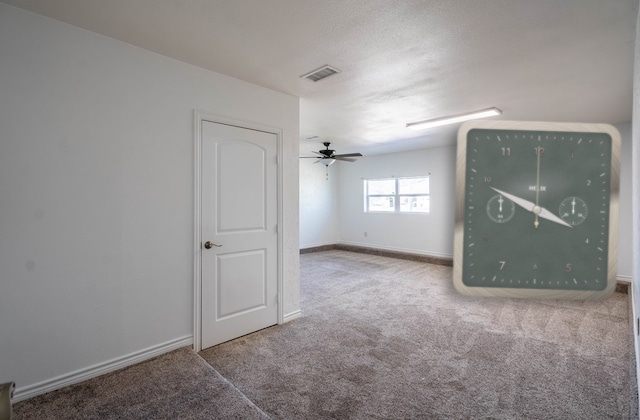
3,49
